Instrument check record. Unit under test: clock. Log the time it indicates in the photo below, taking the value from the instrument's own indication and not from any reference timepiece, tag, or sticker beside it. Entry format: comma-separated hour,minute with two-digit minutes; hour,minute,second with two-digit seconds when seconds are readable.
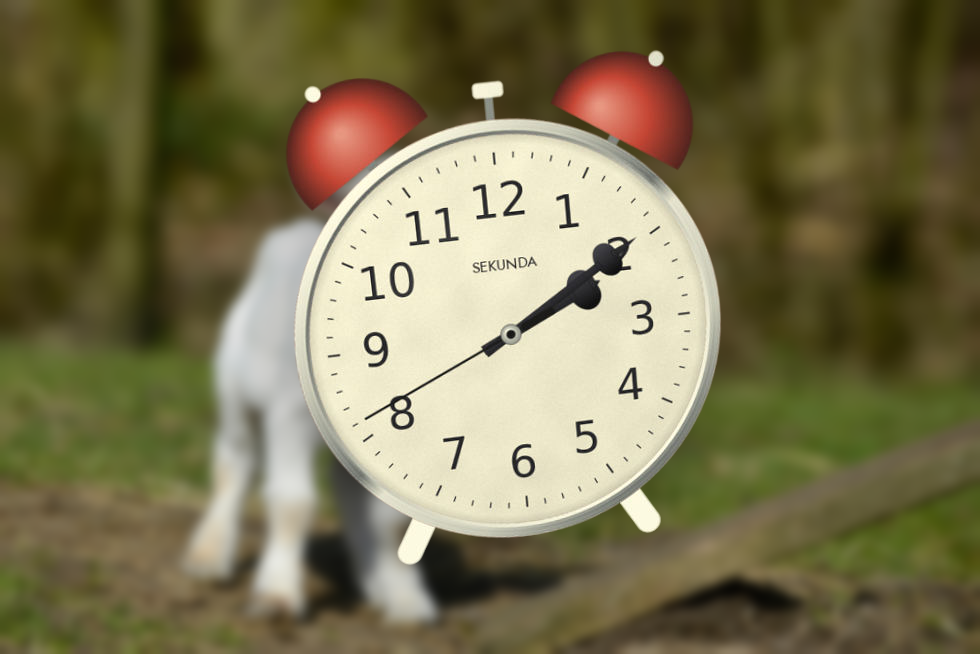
2,09,41
